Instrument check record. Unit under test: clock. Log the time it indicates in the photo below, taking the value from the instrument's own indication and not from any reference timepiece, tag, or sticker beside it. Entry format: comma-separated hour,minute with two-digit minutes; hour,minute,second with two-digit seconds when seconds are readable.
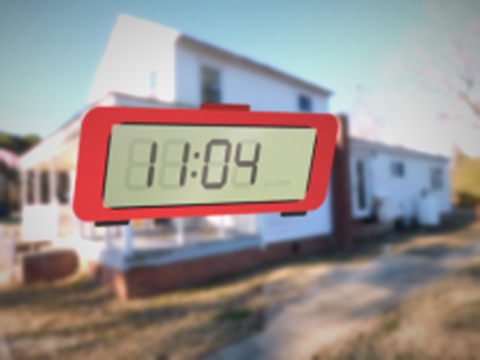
11,04
